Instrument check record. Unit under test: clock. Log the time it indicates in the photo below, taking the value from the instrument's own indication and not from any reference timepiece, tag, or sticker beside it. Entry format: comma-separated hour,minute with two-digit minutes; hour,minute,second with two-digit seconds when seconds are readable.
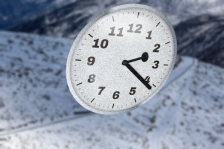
2,21
